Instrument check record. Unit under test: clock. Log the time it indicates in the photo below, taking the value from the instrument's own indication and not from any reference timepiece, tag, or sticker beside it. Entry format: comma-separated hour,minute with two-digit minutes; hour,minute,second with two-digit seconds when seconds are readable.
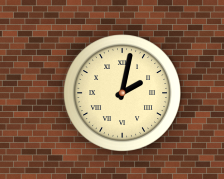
2,02
